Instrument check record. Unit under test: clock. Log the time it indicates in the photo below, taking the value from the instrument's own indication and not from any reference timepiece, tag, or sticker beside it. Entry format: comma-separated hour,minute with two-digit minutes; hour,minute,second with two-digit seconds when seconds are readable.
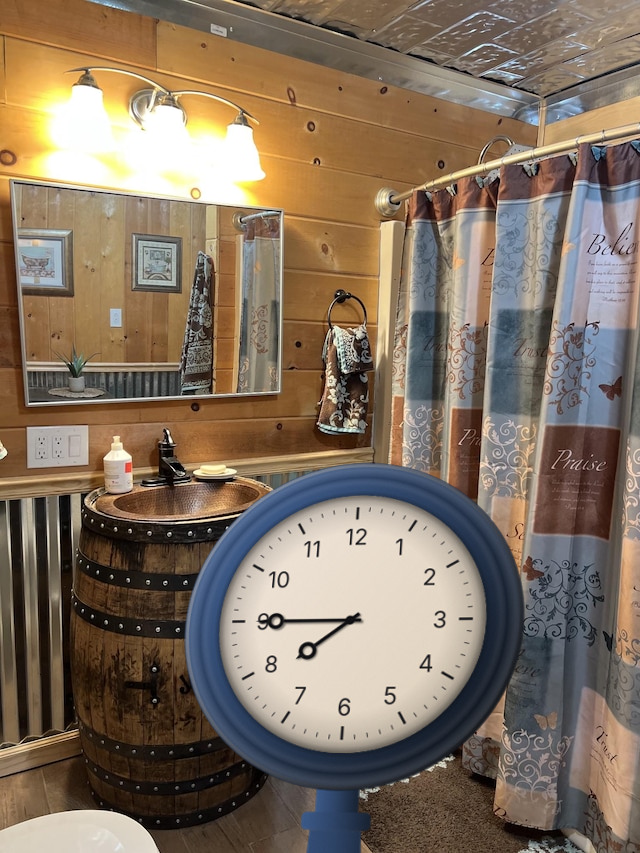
7,45
